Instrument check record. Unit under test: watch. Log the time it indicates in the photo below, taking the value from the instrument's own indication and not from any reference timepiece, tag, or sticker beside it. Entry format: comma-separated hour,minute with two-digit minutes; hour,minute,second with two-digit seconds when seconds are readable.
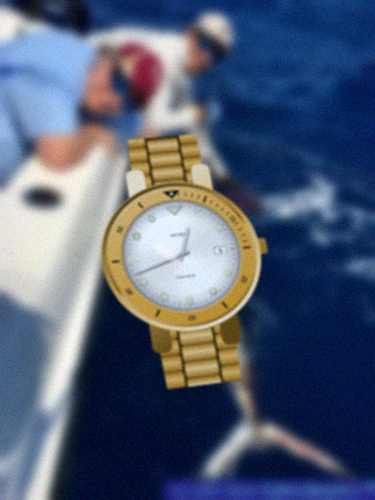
12,42
